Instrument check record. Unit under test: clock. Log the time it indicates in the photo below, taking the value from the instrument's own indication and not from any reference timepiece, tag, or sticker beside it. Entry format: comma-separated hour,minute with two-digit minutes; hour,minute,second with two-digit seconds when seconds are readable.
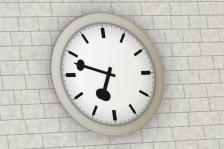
6,48
